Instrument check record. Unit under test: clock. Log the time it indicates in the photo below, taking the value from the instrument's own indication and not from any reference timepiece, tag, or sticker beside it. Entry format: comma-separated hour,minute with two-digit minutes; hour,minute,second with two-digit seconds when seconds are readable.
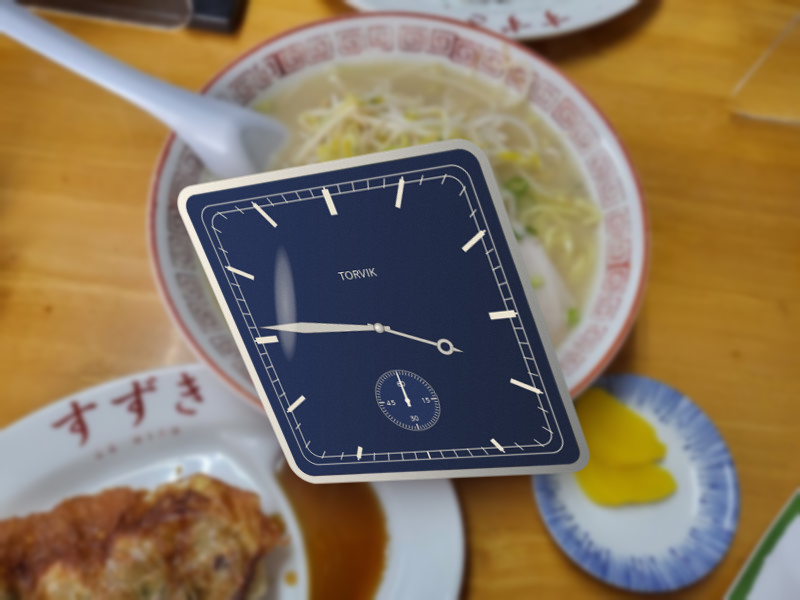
3,46
